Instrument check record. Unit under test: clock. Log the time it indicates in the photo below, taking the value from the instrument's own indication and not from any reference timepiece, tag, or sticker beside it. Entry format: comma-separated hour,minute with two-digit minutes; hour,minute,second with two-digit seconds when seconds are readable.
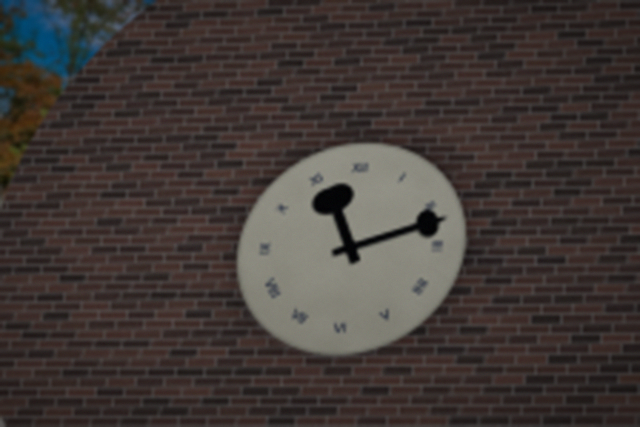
11,12
